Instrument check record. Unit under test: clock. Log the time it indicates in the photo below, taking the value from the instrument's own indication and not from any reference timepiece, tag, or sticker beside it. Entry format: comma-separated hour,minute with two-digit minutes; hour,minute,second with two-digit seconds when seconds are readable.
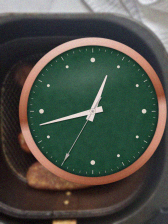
12,42,35
